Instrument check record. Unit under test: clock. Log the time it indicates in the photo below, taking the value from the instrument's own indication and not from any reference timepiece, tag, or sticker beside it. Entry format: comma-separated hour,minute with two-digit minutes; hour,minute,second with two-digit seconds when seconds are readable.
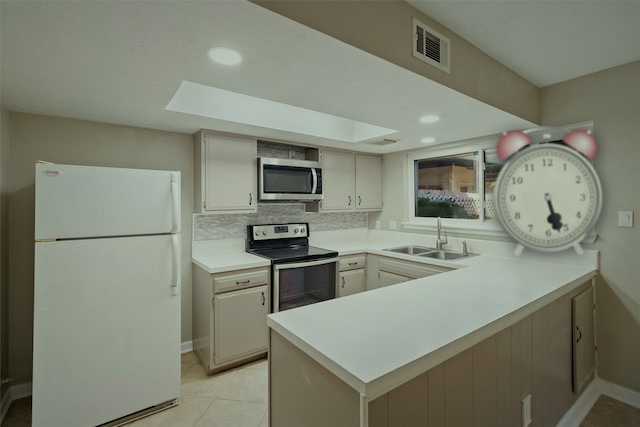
5,27
